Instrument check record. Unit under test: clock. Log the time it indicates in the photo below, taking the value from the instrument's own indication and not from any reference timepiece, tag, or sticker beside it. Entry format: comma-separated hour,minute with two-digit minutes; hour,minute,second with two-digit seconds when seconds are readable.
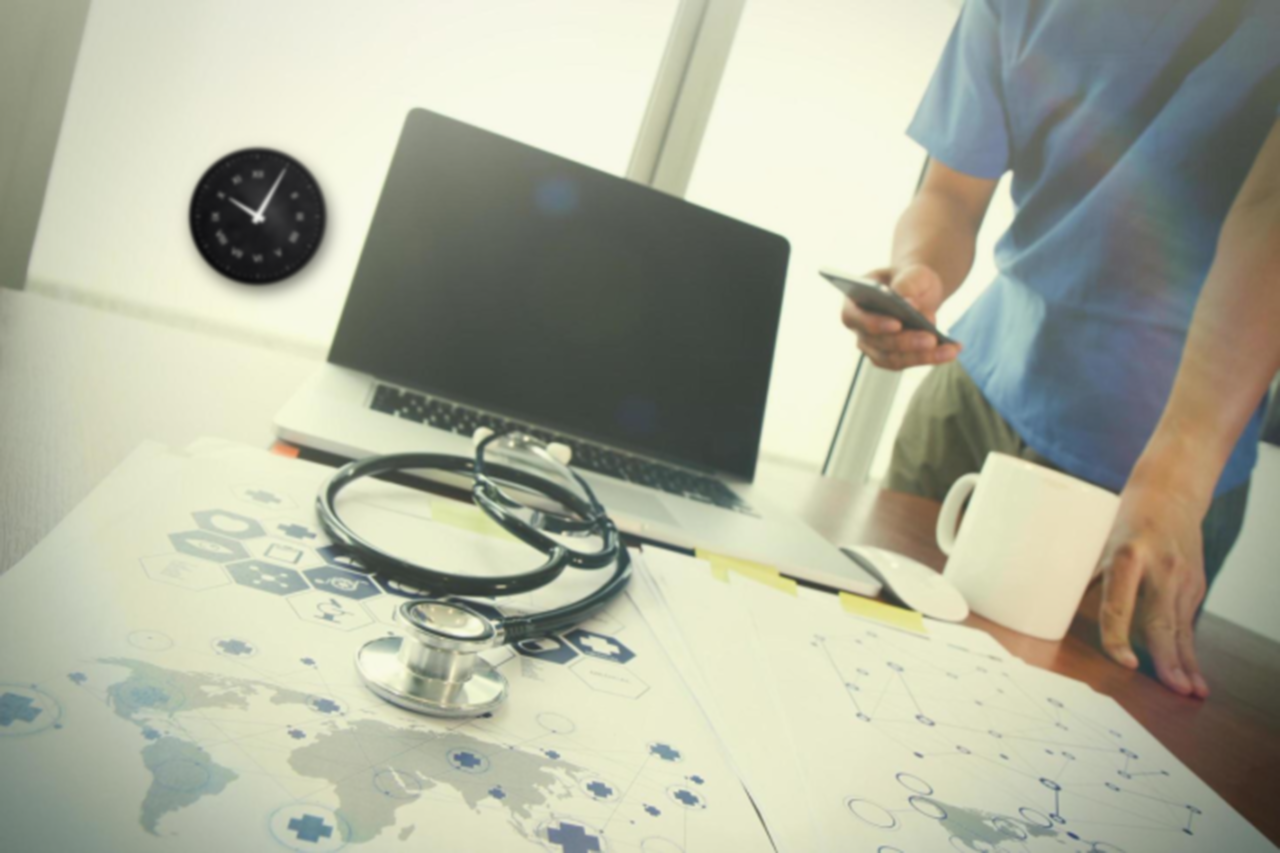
10,05
